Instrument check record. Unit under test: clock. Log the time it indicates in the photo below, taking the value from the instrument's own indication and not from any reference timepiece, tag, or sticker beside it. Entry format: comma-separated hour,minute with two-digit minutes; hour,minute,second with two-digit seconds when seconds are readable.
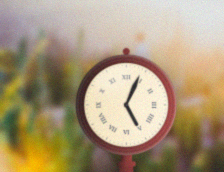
5,04
